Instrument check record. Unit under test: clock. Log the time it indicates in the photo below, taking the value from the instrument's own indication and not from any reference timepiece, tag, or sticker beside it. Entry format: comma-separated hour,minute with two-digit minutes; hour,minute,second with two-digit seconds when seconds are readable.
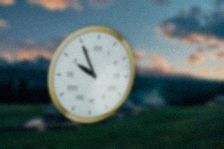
9,55
